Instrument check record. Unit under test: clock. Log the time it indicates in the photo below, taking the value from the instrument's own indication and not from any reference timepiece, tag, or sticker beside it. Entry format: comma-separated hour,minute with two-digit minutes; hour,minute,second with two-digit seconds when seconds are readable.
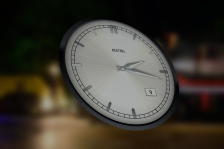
2,17
